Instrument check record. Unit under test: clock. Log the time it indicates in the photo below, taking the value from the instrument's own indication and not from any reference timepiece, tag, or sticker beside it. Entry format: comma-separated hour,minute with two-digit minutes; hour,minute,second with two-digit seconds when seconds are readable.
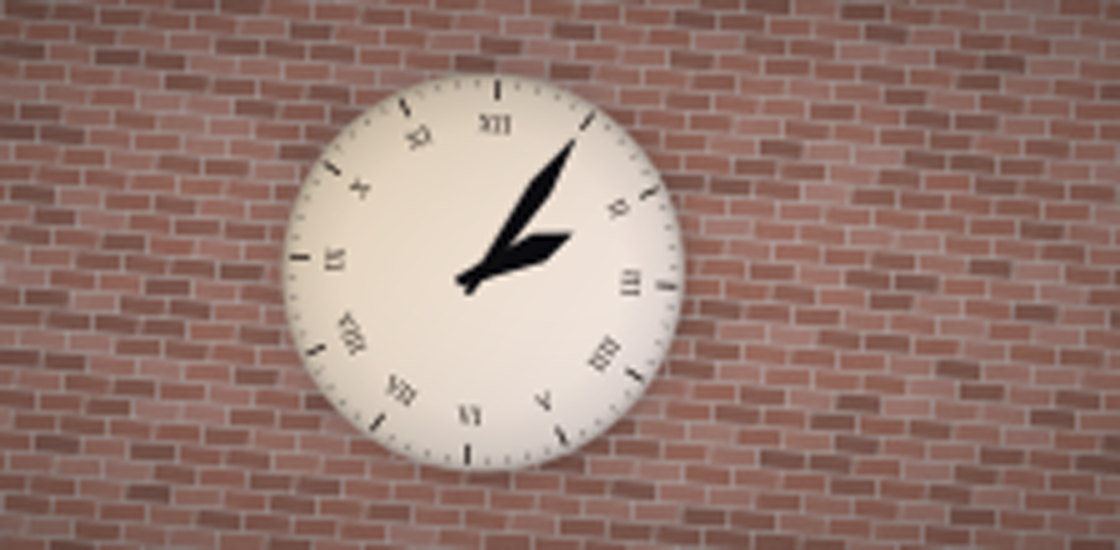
2,05
